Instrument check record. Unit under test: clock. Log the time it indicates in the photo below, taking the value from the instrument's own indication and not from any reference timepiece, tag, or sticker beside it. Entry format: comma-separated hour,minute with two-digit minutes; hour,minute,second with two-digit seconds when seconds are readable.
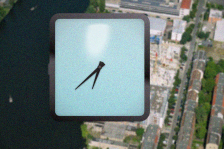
6,38
